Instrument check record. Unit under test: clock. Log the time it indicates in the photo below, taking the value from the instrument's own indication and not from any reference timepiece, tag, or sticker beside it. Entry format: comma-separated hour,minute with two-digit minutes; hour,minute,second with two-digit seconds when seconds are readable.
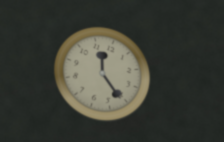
11,21
